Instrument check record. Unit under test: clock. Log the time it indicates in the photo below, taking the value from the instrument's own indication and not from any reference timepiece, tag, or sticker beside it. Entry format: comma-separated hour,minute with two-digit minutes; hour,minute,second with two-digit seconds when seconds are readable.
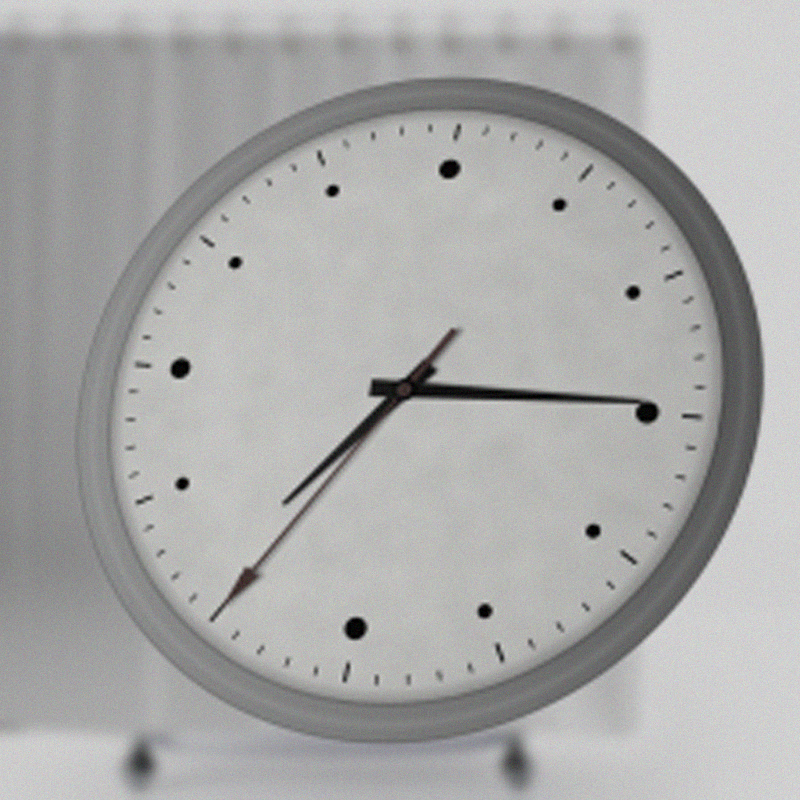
7,14,35
